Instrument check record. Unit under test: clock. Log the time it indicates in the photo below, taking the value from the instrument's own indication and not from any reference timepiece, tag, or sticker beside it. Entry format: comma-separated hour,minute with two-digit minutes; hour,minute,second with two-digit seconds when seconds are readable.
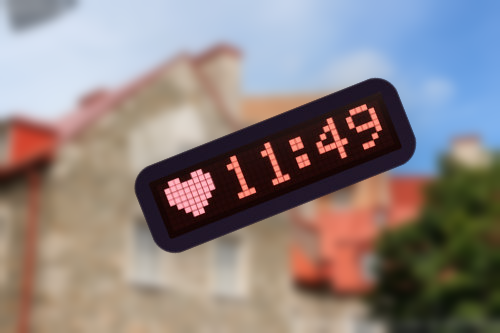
11,49
